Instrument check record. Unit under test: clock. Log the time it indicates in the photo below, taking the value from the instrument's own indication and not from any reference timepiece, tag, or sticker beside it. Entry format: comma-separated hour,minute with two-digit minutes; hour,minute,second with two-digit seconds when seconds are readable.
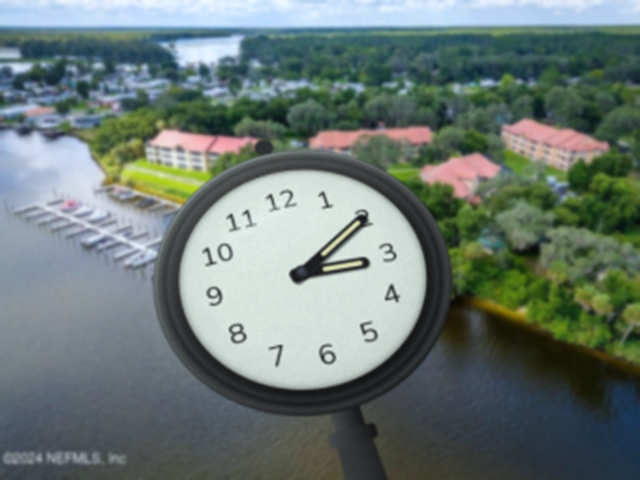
3,10
